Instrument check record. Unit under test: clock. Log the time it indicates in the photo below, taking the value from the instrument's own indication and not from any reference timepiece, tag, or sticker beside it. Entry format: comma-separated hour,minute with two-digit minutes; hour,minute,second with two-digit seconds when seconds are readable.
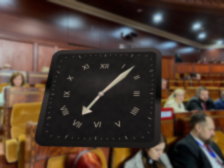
7,07
